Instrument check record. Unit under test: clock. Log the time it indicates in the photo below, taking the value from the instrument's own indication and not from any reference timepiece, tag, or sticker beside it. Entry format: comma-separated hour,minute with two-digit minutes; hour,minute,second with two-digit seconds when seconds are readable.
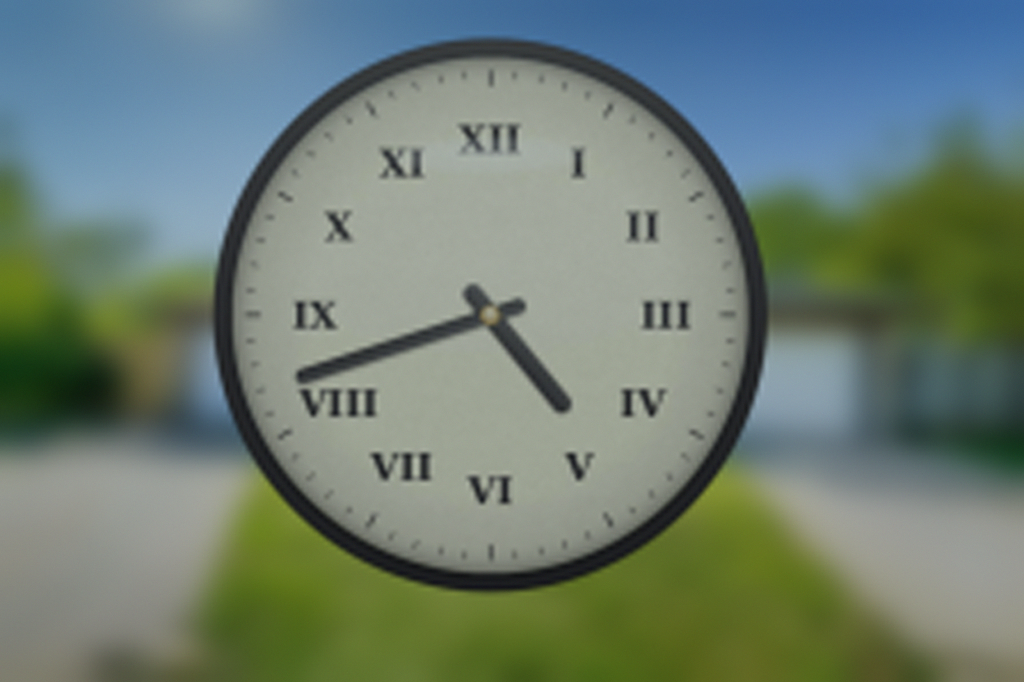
4,42
